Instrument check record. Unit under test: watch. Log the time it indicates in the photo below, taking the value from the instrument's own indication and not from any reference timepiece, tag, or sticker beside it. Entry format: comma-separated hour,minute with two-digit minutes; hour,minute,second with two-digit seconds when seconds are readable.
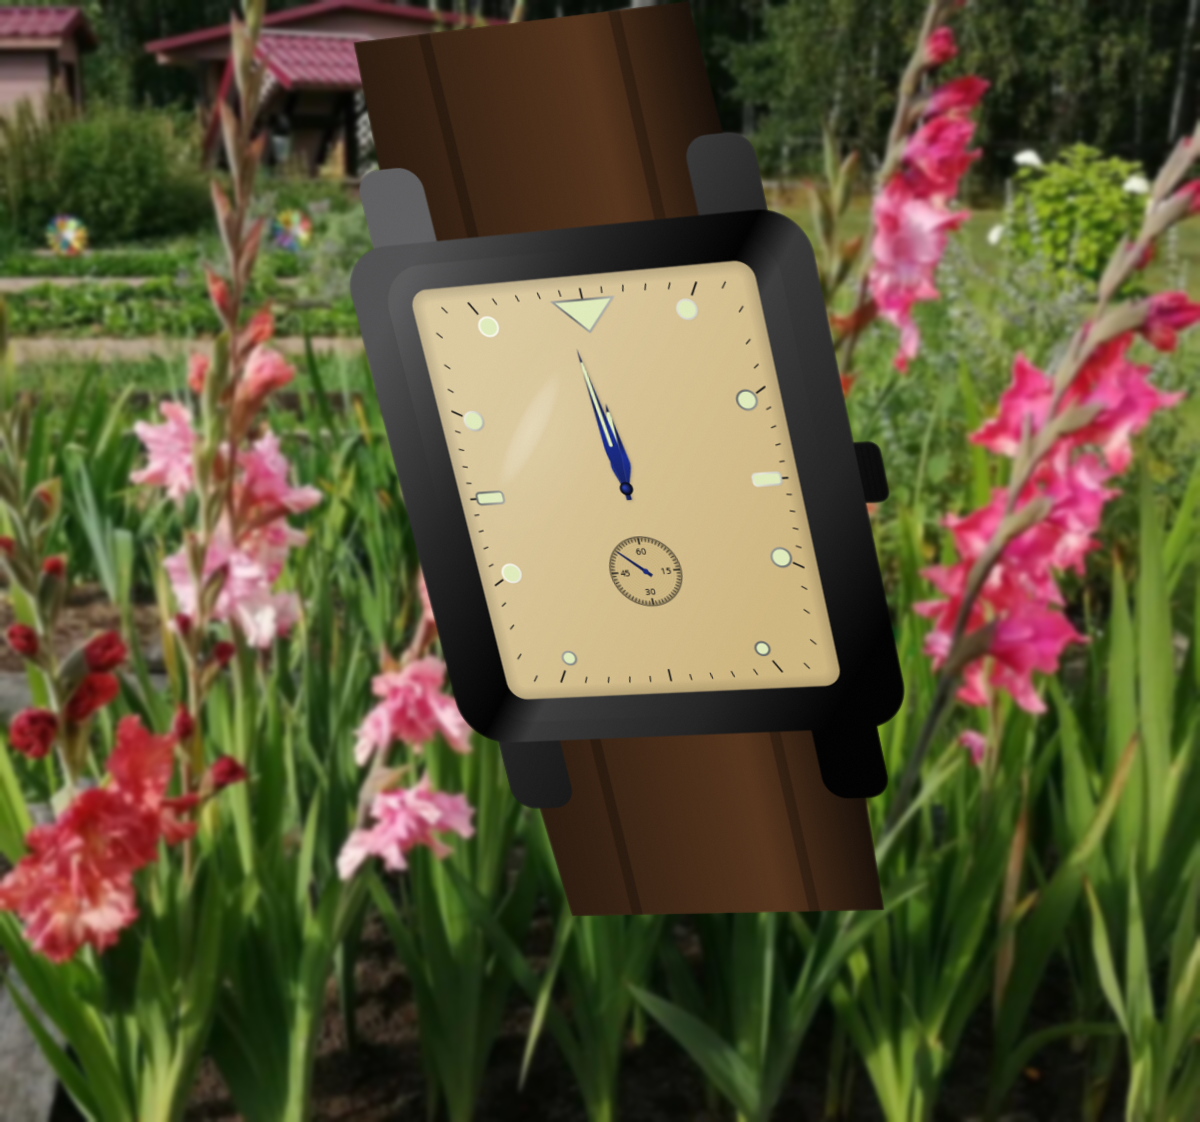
11,58,52
